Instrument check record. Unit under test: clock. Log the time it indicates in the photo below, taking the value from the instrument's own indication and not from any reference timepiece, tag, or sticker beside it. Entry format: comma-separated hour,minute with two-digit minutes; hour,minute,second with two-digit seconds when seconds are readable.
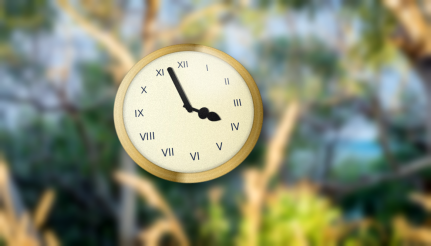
3,57
